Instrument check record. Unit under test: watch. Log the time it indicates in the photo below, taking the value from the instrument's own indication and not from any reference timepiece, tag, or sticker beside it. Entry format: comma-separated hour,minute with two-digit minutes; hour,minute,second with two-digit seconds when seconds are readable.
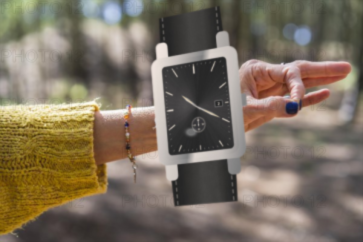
10,20
